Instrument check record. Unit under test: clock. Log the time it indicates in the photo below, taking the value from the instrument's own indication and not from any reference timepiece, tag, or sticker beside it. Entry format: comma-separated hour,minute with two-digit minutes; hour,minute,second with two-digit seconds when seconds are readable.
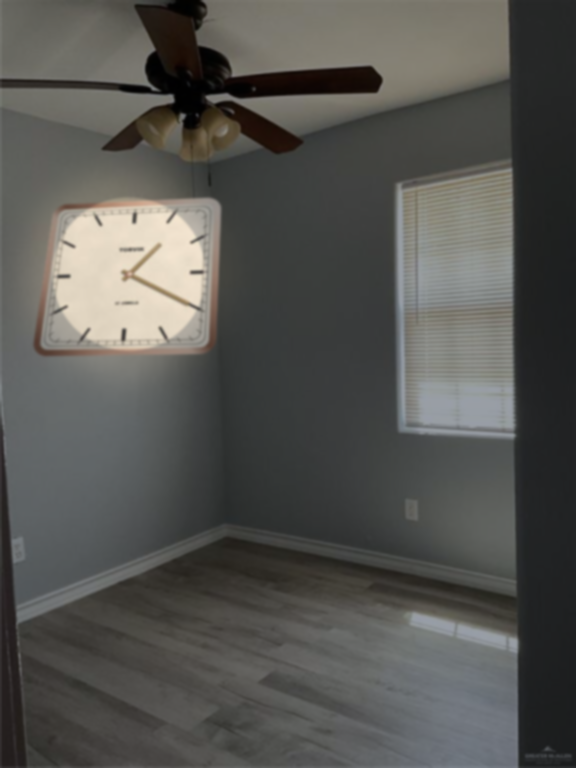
1,20
